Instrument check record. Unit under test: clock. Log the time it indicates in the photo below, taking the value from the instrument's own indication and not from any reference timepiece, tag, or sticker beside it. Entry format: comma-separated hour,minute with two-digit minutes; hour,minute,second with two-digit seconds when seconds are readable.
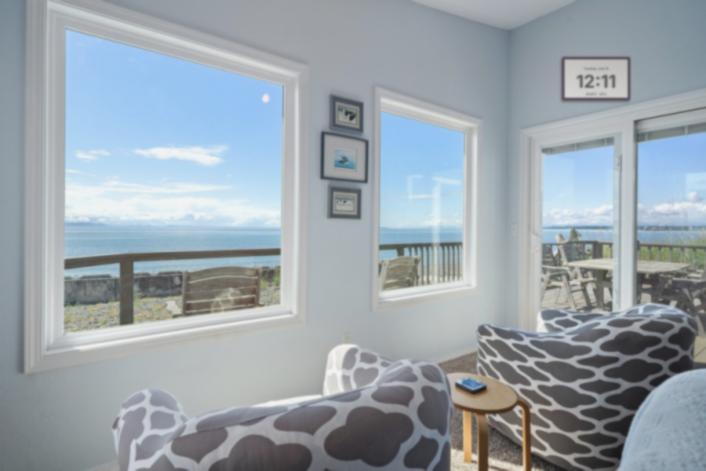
12,11
